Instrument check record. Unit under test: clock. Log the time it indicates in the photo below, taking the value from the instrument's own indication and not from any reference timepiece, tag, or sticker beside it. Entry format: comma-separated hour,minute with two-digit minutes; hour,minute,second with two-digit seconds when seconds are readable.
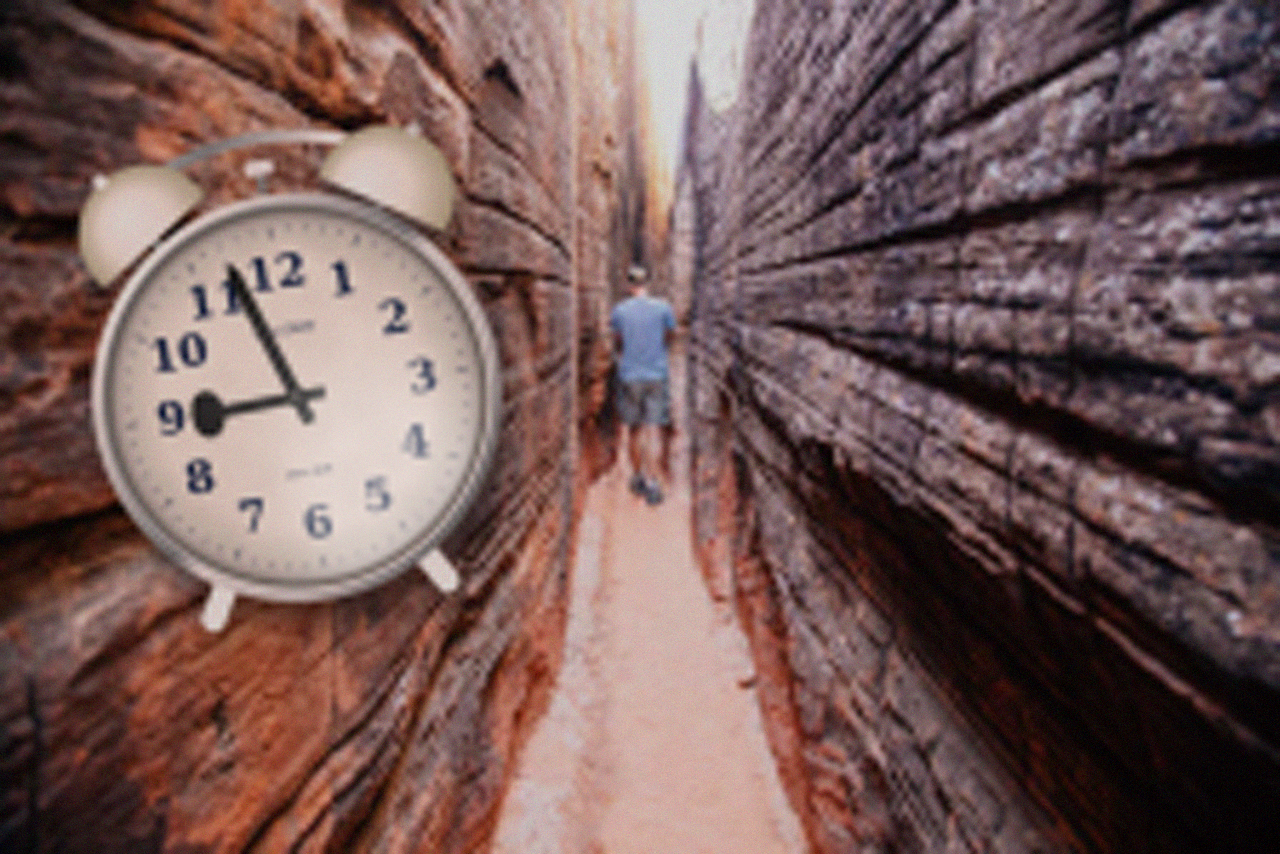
8,57
